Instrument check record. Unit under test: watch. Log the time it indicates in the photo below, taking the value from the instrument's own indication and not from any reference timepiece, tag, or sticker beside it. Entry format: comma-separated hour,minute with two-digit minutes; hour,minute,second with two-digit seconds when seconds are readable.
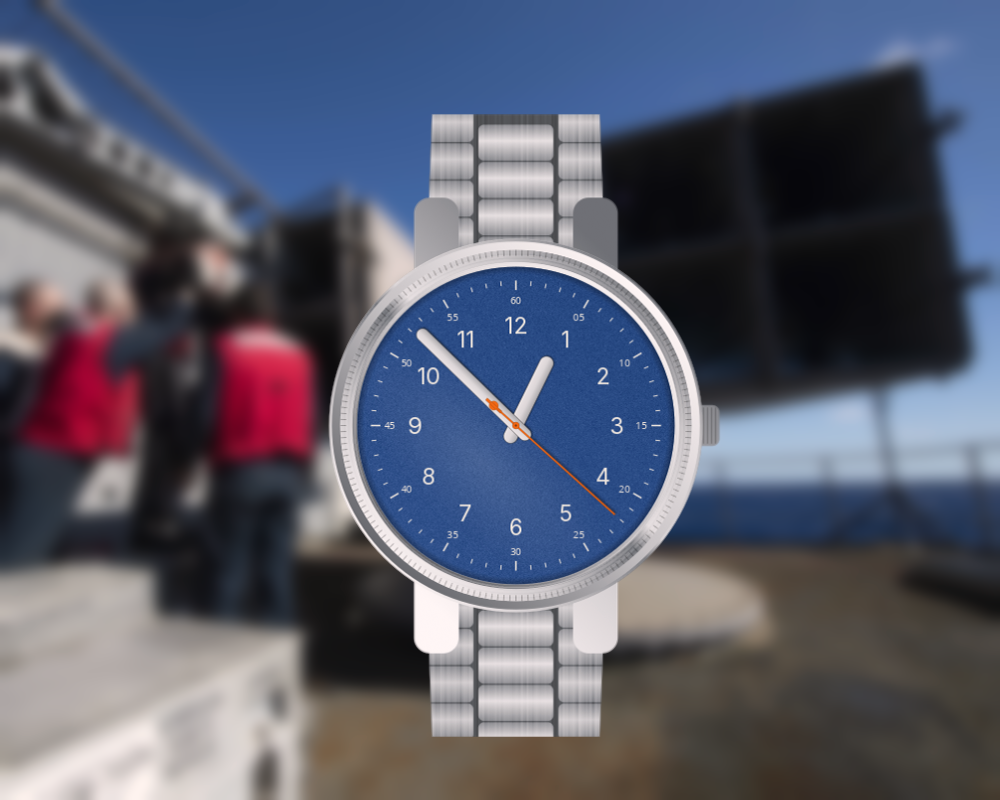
12,52,22
